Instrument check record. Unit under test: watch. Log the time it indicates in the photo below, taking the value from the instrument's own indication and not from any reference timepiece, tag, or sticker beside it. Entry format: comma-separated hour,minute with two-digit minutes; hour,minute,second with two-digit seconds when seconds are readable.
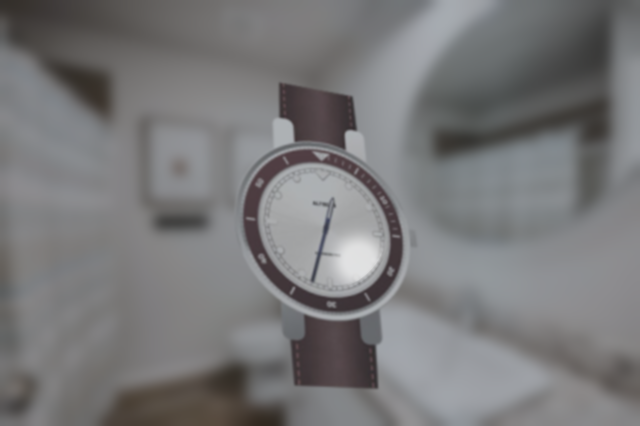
12,33
